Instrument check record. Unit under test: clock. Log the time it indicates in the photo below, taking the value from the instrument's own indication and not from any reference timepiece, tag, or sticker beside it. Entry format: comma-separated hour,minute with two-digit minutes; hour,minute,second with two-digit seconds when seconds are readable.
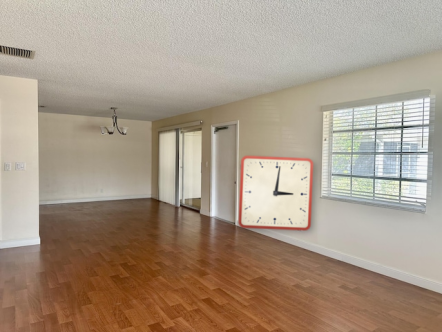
3,01
